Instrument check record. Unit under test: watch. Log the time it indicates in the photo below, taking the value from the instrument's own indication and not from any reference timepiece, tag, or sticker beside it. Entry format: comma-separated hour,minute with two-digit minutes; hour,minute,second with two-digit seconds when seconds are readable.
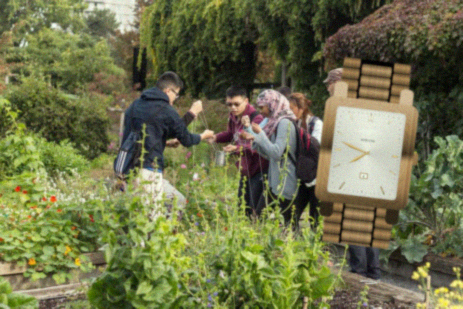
7,48
